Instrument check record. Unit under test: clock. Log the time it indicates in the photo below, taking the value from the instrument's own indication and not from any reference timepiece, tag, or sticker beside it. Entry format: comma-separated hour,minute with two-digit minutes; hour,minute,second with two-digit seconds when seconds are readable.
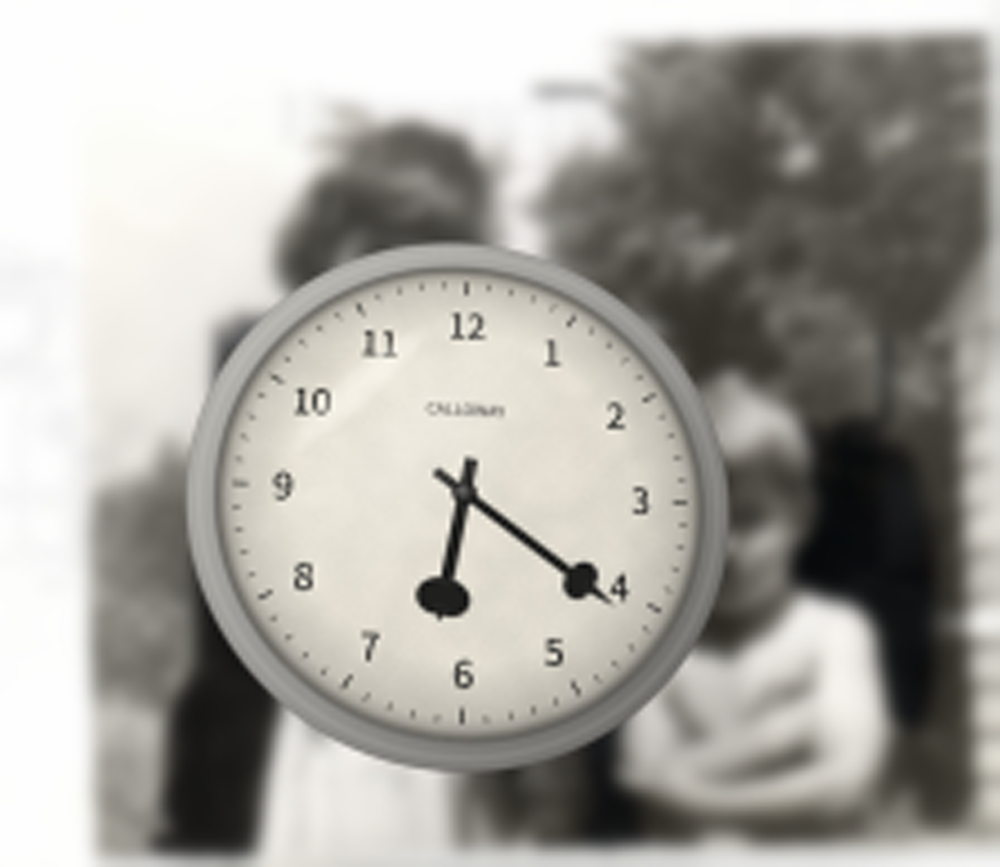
6,21
